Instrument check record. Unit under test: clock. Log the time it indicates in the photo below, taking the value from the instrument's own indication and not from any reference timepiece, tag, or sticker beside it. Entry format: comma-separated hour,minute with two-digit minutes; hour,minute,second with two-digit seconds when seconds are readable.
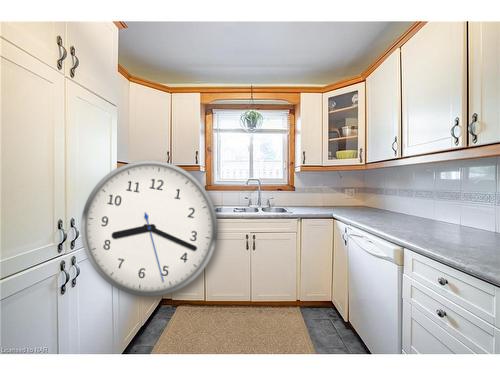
8,17,26
